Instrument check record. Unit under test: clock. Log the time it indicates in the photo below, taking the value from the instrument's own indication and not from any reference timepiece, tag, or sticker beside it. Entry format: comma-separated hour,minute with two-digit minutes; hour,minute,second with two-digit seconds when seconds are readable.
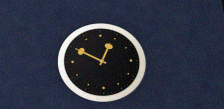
12,50
